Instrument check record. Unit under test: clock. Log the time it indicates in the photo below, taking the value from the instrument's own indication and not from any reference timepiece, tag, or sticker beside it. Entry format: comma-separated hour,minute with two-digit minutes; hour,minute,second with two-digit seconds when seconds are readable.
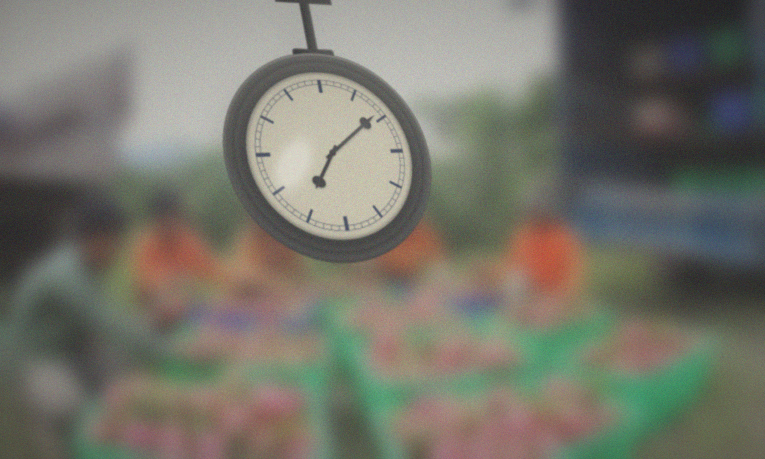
7,09
